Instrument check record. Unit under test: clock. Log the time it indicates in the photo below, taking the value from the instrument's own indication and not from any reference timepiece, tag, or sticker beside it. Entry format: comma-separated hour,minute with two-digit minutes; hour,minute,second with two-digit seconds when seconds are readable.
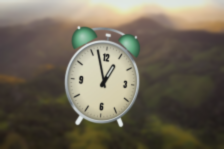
12,57
